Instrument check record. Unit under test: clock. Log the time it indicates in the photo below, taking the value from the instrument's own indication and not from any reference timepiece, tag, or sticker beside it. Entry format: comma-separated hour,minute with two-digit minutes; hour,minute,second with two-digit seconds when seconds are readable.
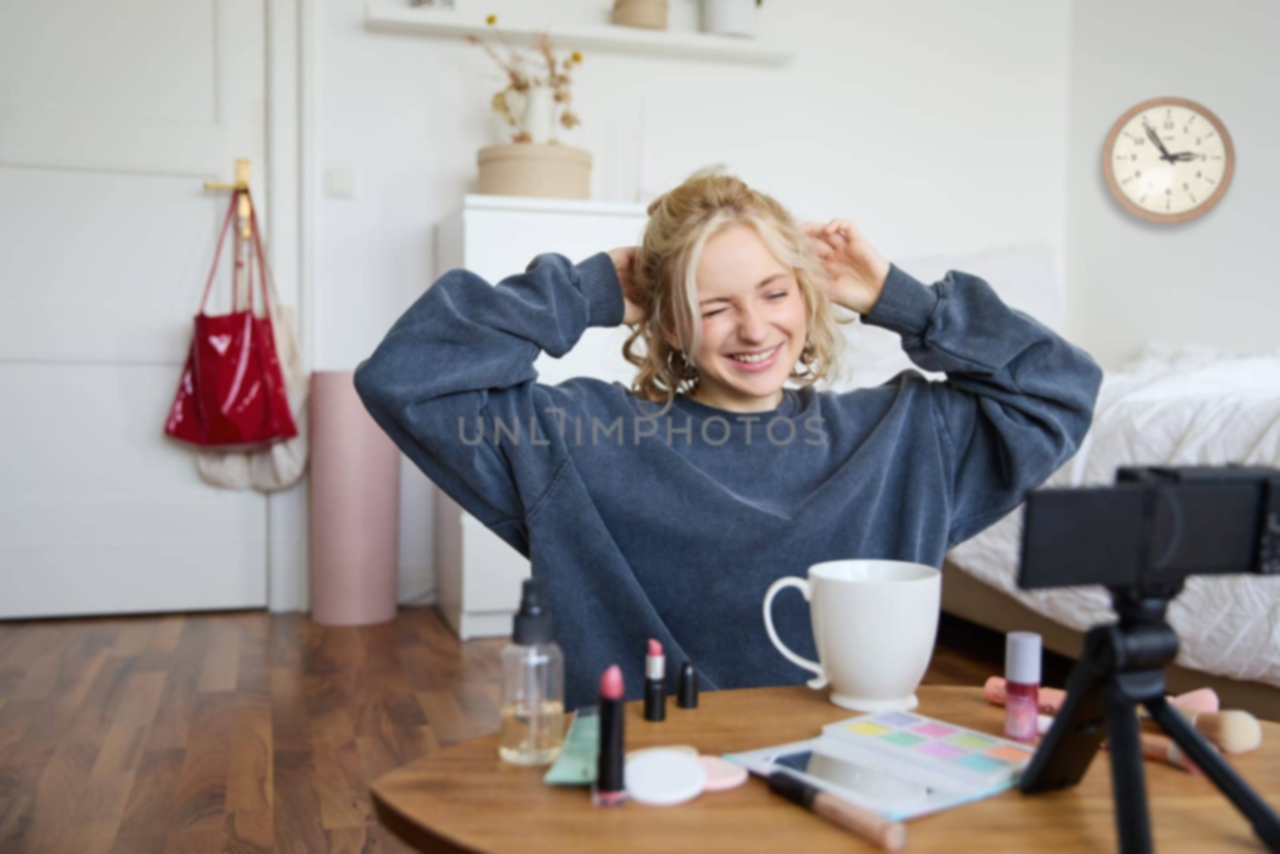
2,54
